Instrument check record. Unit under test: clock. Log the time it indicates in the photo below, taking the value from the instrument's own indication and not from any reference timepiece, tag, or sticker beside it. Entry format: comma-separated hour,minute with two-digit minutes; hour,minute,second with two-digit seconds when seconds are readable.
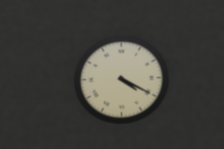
4,20
